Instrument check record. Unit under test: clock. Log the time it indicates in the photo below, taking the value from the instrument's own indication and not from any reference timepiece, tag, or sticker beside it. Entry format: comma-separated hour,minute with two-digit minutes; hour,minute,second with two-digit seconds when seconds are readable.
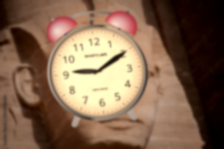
9,10
